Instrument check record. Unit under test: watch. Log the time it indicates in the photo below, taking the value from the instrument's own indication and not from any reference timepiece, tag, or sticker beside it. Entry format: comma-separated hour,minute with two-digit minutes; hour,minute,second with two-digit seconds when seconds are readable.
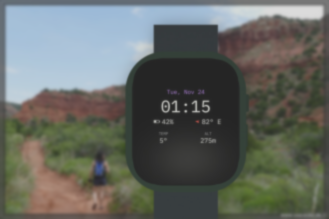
1,15
